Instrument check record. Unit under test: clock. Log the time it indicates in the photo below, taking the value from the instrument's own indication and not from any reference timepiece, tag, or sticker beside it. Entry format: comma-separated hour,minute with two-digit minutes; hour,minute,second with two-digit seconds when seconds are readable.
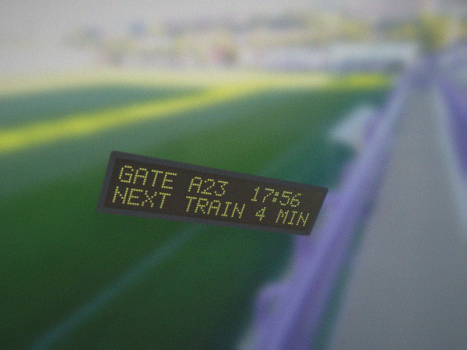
17,56
